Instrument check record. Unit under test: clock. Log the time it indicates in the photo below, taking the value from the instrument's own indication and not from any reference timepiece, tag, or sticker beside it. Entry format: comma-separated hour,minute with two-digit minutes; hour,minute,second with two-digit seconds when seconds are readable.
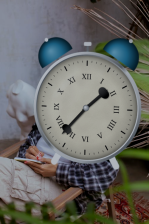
1,37
